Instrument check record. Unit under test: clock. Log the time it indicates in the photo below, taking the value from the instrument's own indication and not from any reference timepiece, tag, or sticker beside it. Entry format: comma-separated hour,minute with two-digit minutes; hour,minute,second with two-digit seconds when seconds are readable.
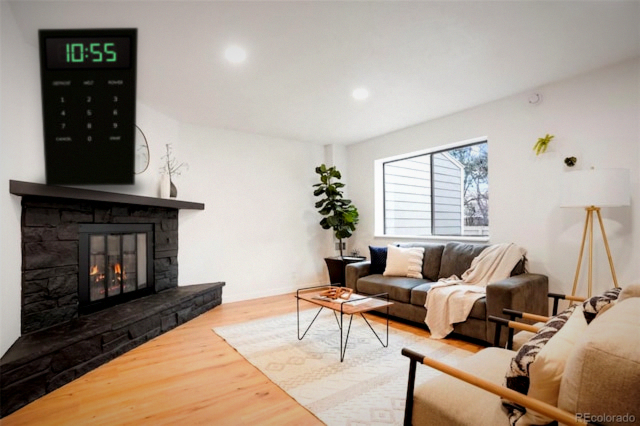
10,55
